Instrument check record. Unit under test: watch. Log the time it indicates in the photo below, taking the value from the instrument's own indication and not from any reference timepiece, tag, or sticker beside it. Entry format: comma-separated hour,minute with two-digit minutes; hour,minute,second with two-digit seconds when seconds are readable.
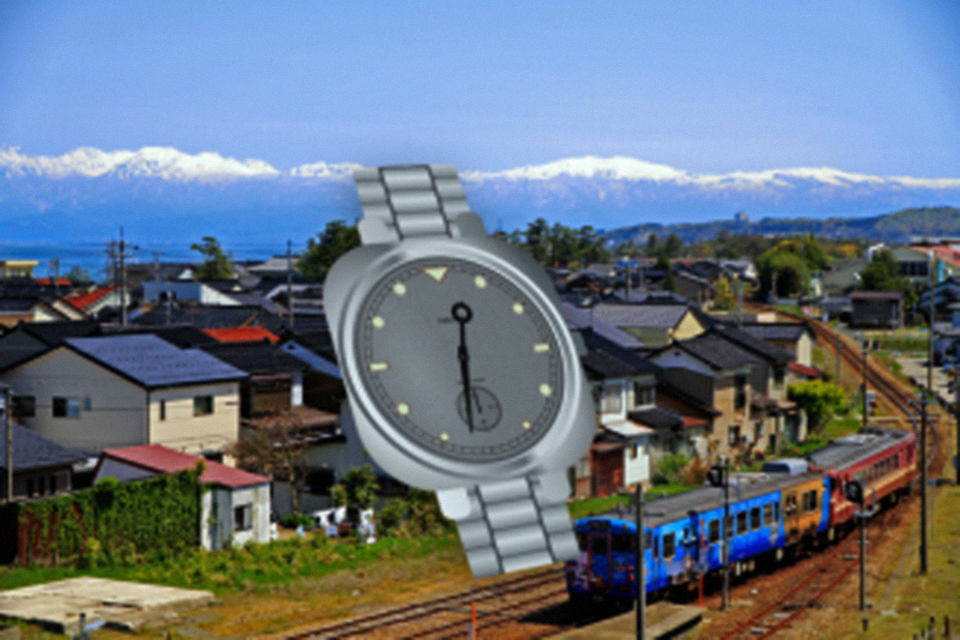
12,32
